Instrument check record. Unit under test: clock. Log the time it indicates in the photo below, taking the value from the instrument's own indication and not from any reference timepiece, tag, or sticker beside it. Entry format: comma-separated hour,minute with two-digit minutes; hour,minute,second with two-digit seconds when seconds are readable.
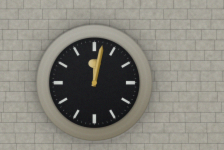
12,02
